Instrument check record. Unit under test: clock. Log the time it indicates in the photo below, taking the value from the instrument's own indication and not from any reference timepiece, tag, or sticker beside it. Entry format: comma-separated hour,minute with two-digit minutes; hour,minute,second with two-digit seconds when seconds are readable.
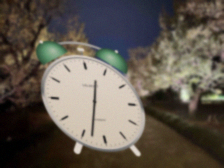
12,33
